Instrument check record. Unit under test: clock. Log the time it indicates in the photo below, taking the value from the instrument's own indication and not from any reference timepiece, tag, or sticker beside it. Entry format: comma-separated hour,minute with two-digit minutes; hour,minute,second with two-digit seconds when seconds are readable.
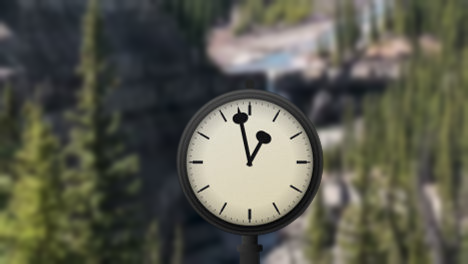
12,58
